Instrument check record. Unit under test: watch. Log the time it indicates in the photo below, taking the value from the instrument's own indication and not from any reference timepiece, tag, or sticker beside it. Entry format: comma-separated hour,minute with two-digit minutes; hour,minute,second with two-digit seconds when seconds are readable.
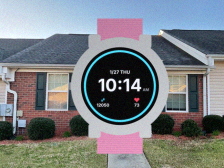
10,14
